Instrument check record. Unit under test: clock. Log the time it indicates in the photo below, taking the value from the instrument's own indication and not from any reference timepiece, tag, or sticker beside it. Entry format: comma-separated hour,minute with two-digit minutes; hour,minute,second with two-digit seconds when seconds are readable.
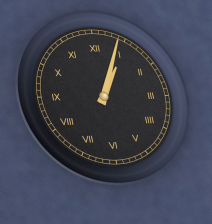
1,04
